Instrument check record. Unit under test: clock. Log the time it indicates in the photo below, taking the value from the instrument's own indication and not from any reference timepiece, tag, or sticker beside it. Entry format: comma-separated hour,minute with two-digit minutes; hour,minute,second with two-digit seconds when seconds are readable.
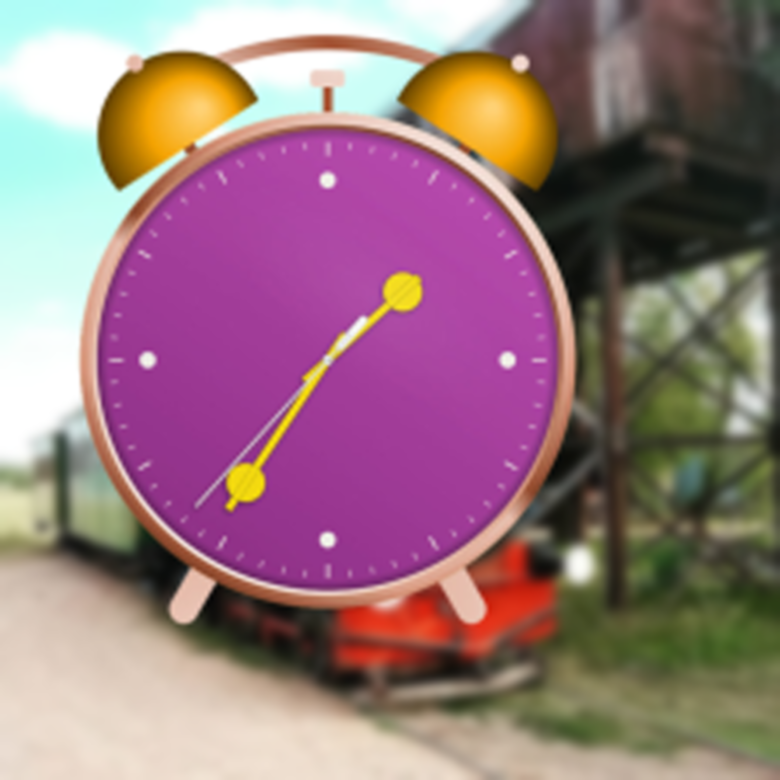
1,35,37
